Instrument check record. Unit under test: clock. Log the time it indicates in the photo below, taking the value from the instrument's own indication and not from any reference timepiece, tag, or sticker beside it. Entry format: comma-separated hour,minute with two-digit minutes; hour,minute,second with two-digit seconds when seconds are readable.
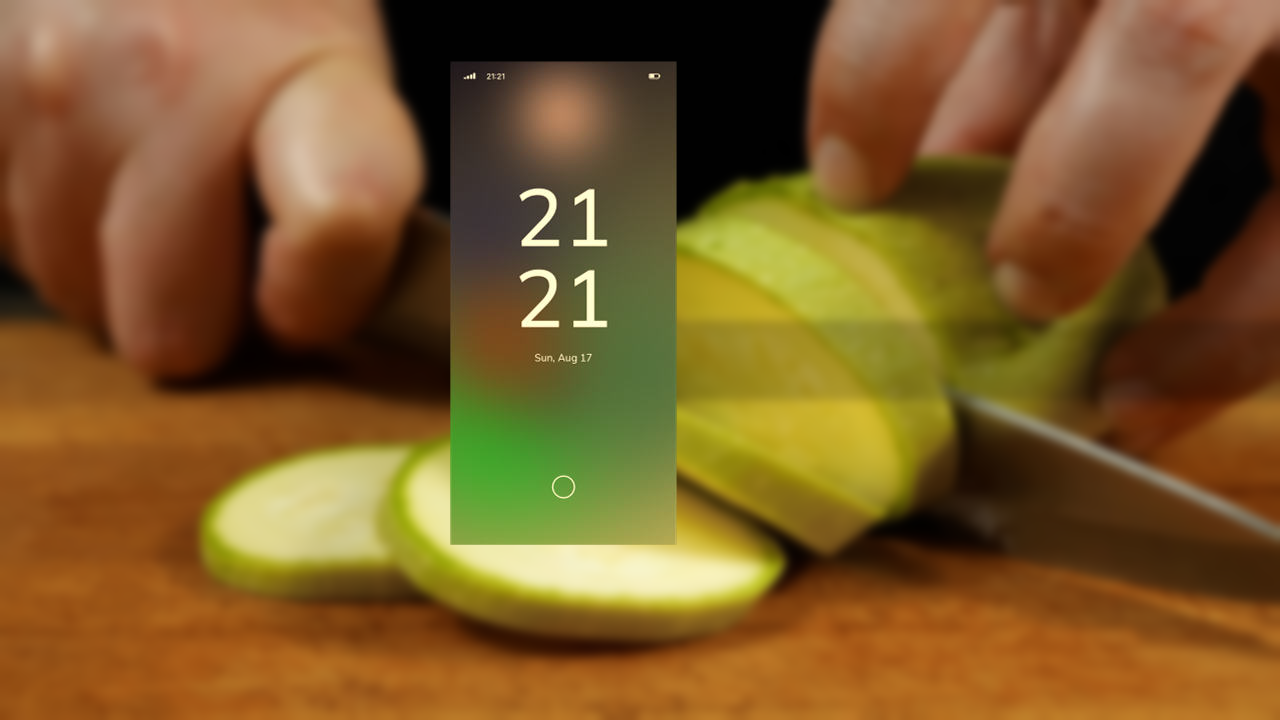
21,21
